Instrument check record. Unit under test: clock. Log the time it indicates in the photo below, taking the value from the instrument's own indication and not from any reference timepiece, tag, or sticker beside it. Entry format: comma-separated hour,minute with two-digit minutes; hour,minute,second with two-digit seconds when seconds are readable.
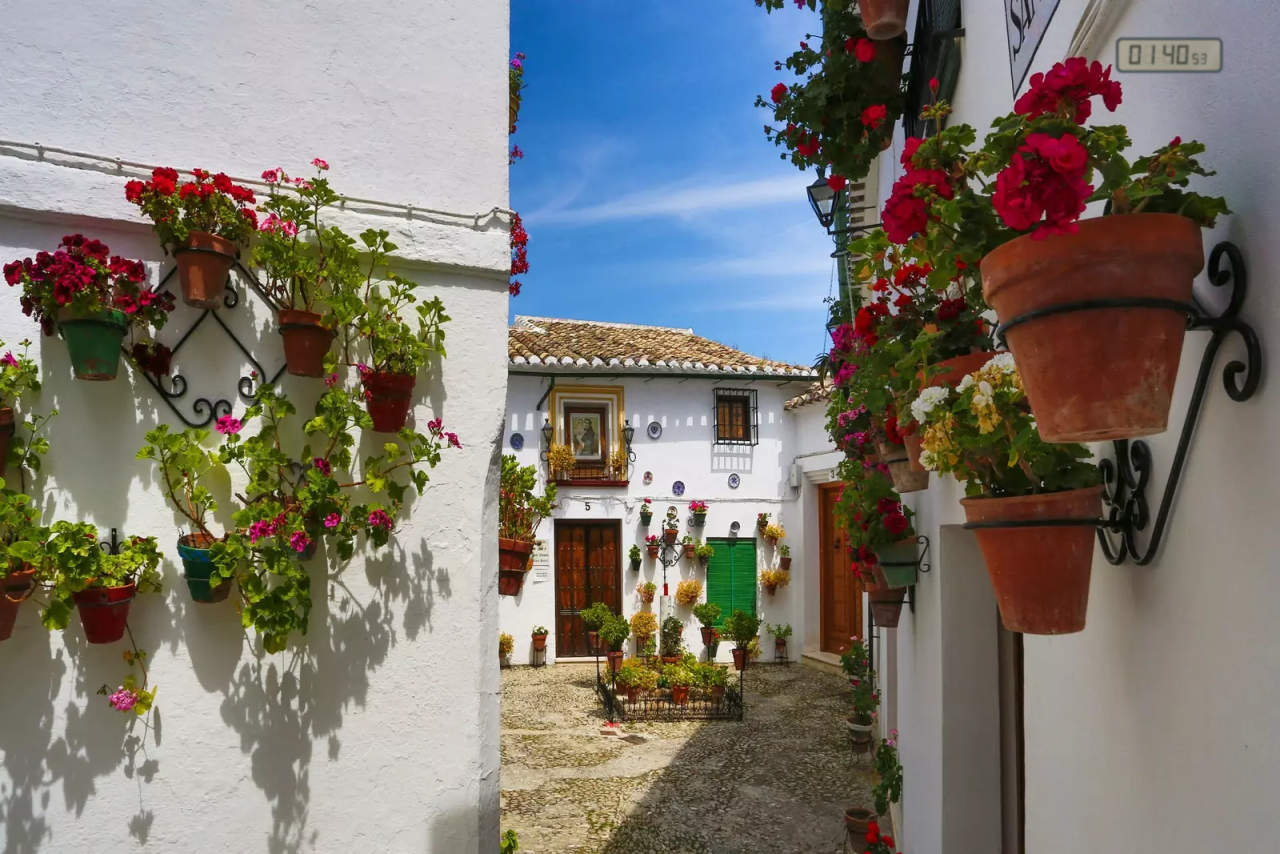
1,40,53
